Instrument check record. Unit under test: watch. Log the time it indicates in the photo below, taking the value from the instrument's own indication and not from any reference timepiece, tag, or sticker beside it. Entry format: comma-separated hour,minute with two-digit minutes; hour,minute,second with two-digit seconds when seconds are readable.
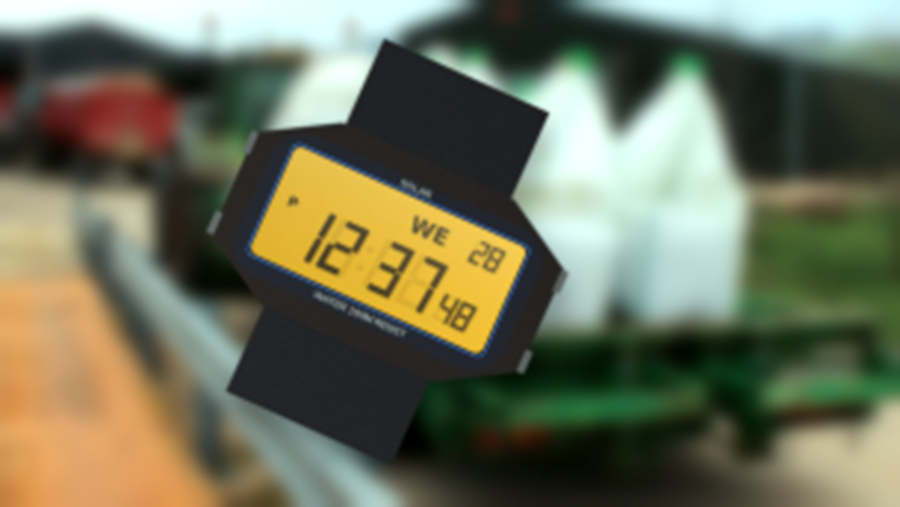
12,37,48
